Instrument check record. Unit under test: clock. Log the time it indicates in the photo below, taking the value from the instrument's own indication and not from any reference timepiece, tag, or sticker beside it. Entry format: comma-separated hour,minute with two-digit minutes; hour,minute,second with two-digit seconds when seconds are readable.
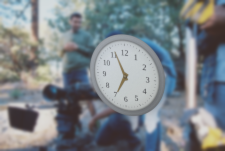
6,56
